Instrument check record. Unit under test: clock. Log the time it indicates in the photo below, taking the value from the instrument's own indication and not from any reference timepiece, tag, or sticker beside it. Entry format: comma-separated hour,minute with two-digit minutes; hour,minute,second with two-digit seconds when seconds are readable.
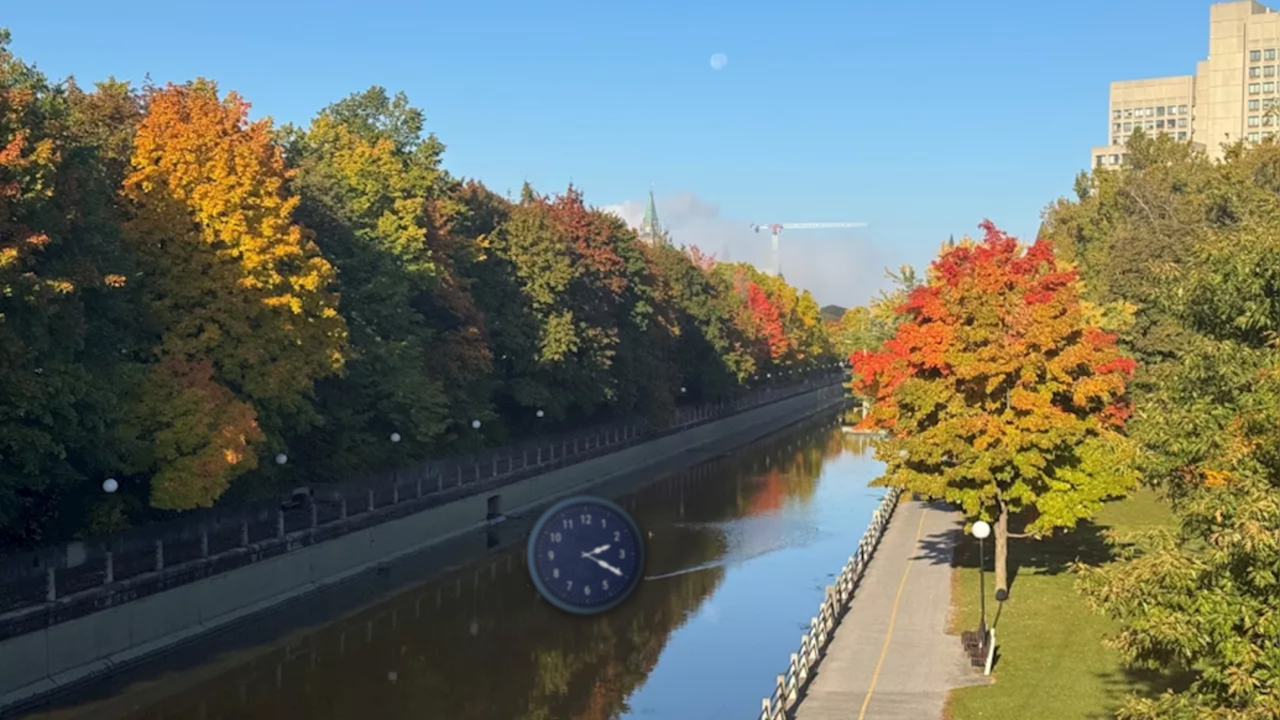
2,20
